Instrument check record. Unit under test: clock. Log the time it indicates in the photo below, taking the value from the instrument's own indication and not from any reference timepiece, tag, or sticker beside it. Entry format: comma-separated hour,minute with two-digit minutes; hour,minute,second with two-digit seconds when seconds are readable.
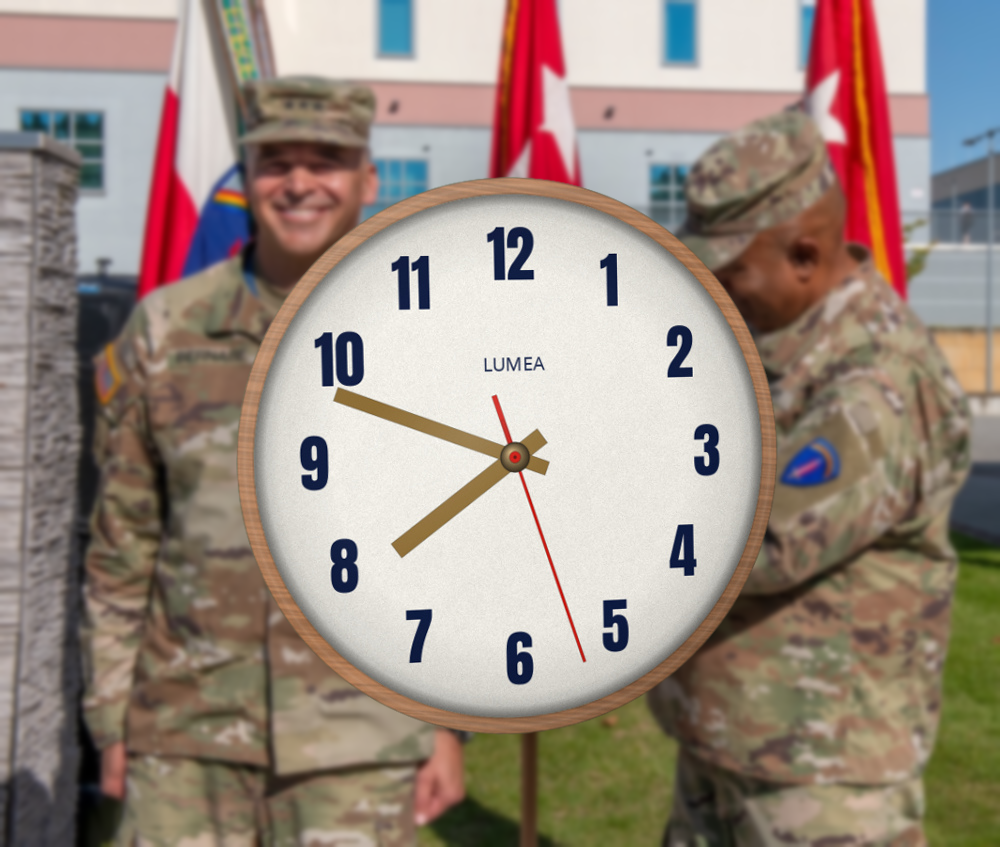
7,48,27
